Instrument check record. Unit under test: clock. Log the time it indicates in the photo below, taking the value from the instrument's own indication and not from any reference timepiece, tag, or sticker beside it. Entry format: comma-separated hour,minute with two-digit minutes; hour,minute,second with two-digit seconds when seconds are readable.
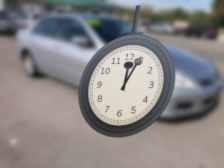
12,04
